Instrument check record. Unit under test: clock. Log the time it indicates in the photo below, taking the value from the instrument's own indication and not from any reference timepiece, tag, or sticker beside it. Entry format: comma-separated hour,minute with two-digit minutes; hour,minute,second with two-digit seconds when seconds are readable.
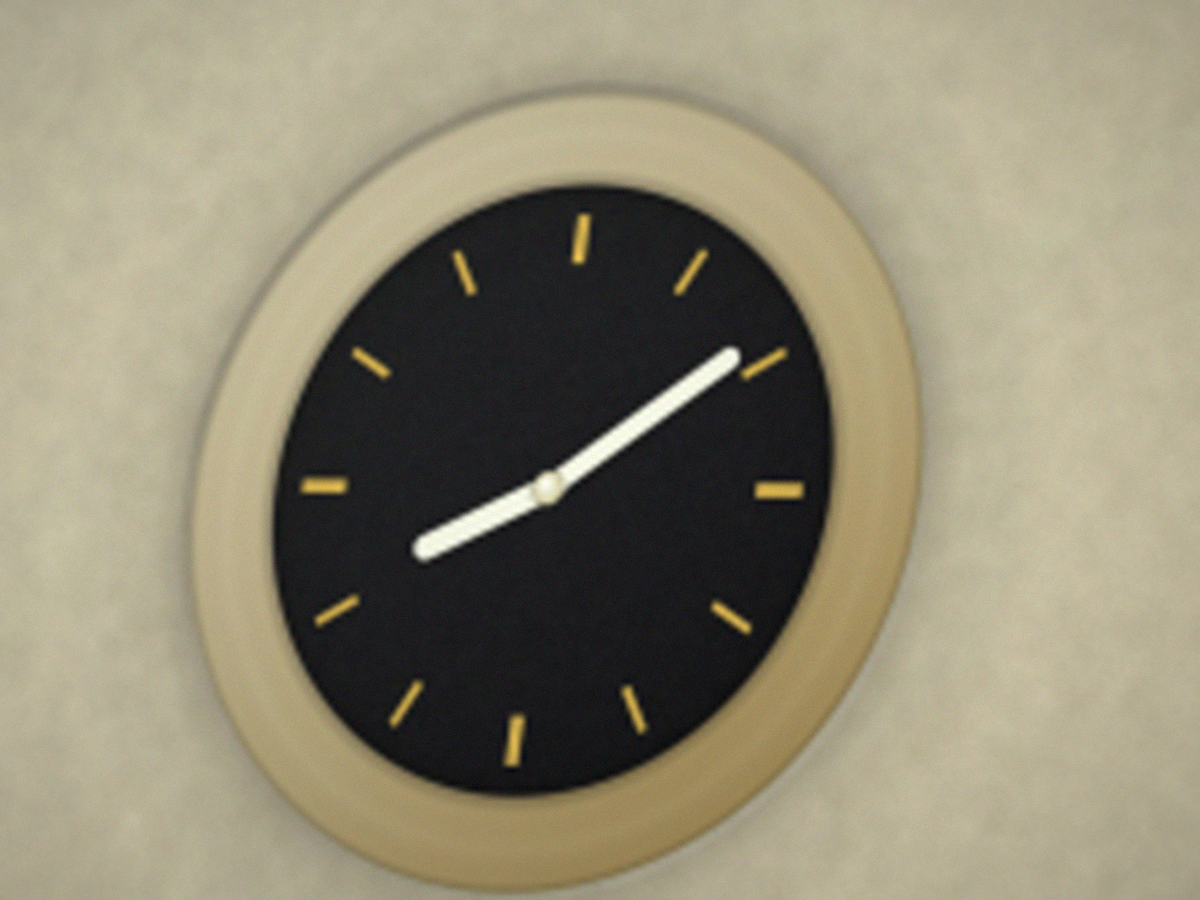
8,09
